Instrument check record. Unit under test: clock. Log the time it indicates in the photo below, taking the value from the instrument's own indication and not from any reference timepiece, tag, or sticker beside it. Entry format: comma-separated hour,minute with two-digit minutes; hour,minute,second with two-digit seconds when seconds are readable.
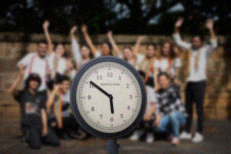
5,51
